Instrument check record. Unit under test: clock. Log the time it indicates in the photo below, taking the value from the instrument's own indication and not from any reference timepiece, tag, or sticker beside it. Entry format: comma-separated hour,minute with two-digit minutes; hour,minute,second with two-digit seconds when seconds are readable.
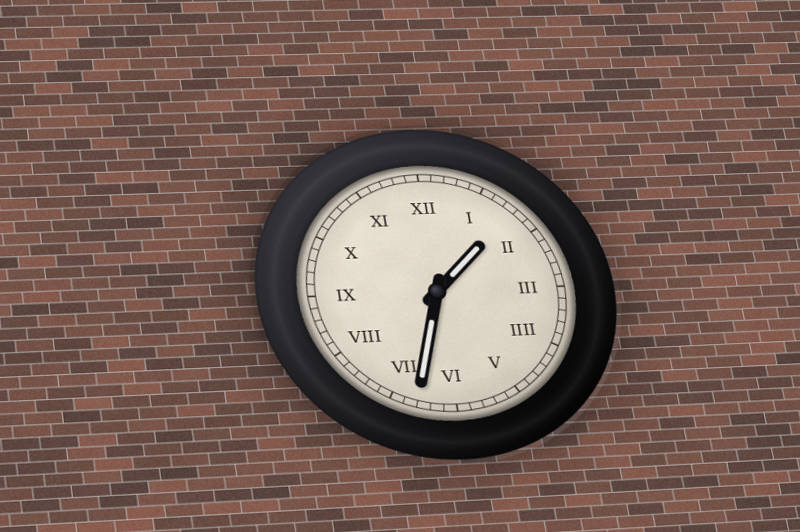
1,33
